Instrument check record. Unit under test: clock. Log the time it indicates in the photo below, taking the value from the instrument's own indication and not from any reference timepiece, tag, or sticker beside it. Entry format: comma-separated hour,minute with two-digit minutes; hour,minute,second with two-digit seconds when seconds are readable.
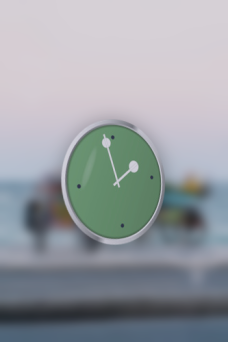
1,58
